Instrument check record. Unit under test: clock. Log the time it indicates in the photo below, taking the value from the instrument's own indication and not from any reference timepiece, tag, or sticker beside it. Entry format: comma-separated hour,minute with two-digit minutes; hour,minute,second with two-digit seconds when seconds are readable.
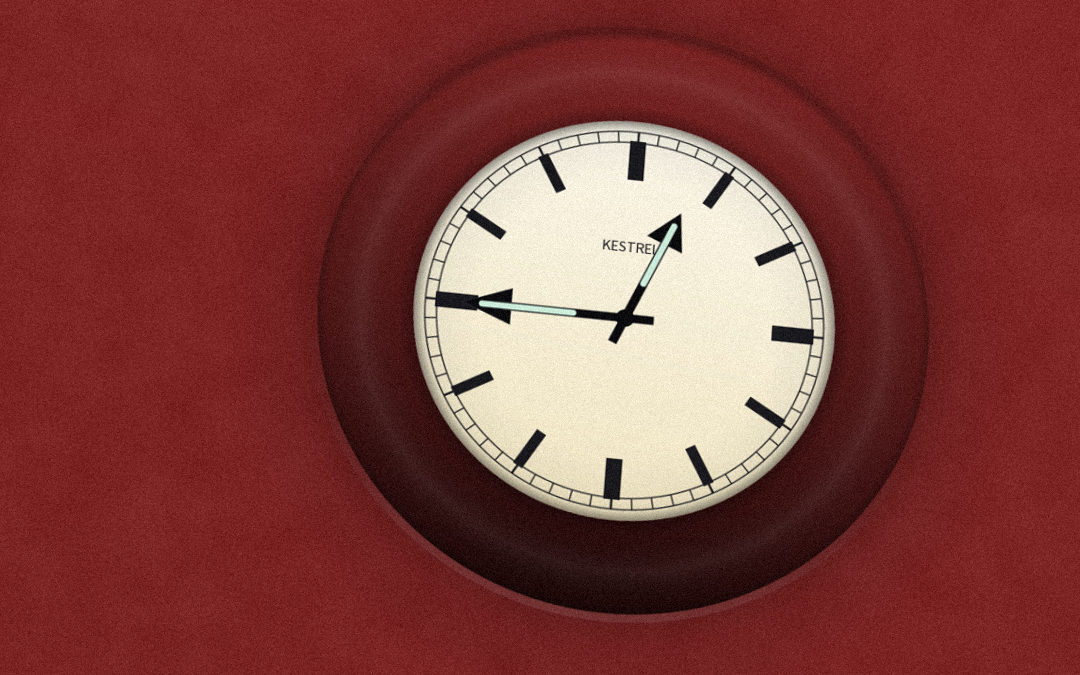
12,45
